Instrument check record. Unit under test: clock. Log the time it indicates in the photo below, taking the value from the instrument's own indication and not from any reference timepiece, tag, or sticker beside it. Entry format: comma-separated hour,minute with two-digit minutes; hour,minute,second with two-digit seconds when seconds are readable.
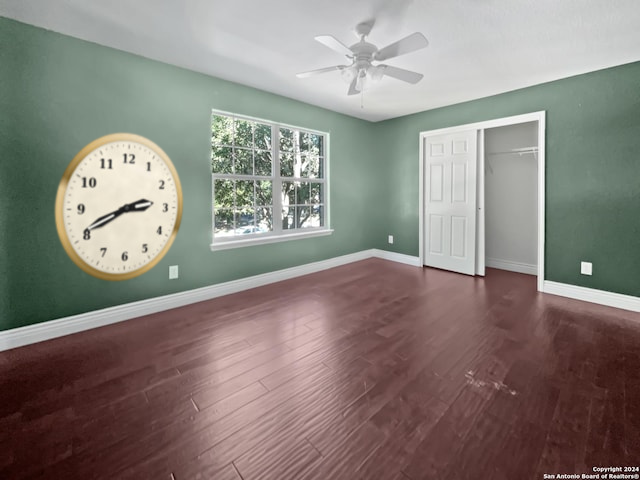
2,41
